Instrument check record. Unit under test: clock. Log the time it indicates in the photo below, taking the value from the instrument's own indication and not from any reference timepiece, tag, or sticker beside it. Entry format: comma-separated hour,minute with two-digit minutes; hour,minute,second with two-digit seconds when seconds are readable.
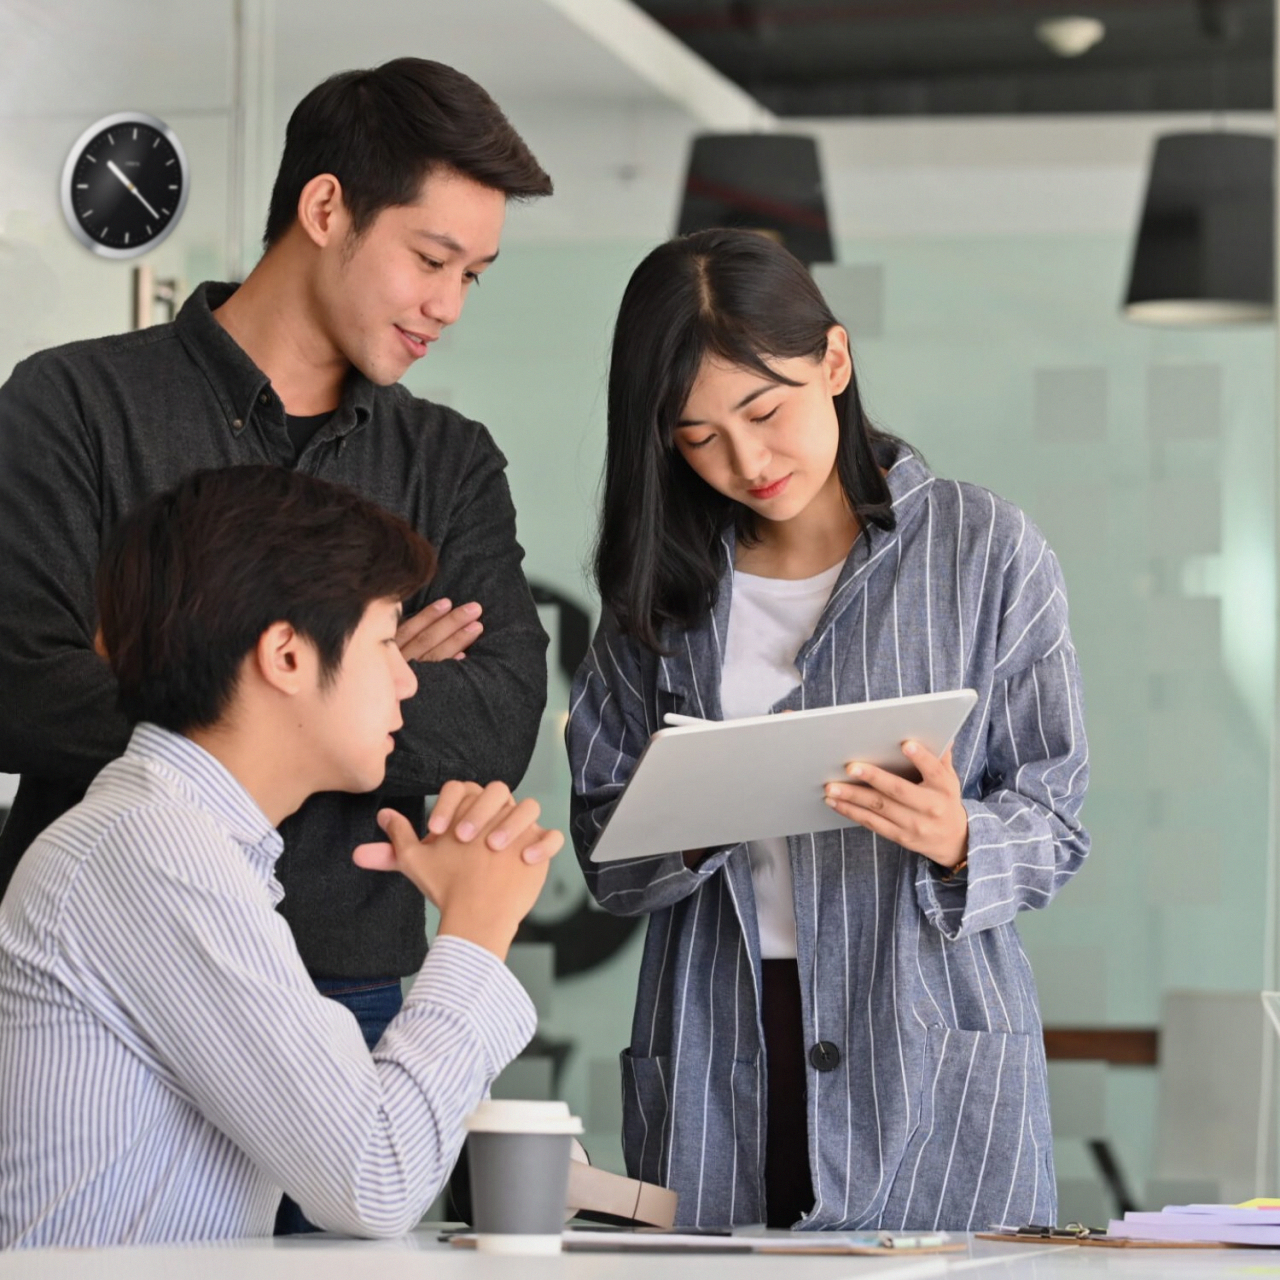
10,22
